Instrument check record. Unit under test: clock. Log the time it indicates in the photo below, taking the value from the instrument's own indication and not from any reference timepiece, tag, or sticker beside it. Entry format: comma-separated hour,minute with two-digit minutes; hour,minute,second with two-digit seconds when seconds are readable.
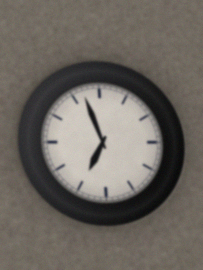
6,57
